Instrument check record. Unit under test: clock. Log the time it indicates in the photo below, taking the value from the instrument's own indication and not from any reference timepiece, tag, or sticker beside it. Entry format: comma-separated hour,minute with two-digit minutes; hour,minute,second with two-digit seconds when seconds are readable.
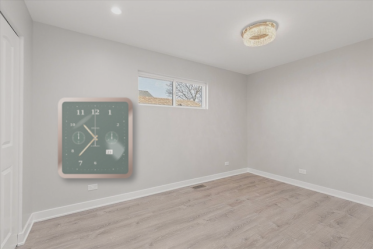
10,37
